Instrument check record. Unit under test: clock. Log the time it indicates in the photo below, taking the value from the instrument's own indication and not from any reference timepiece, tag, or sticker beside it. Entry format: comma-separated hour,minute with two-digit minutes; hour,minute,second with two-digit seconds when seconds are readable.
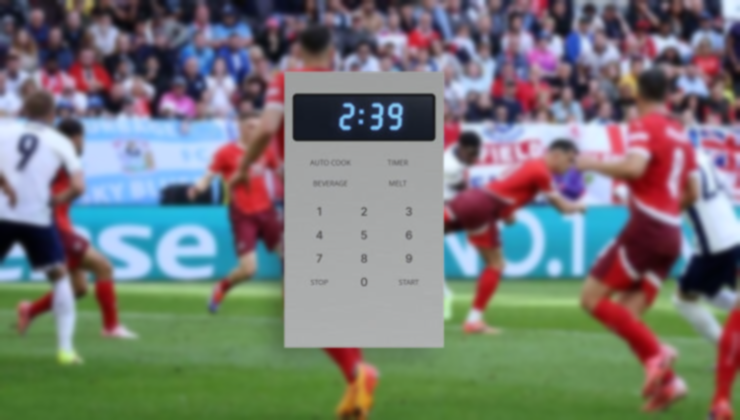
2,39
